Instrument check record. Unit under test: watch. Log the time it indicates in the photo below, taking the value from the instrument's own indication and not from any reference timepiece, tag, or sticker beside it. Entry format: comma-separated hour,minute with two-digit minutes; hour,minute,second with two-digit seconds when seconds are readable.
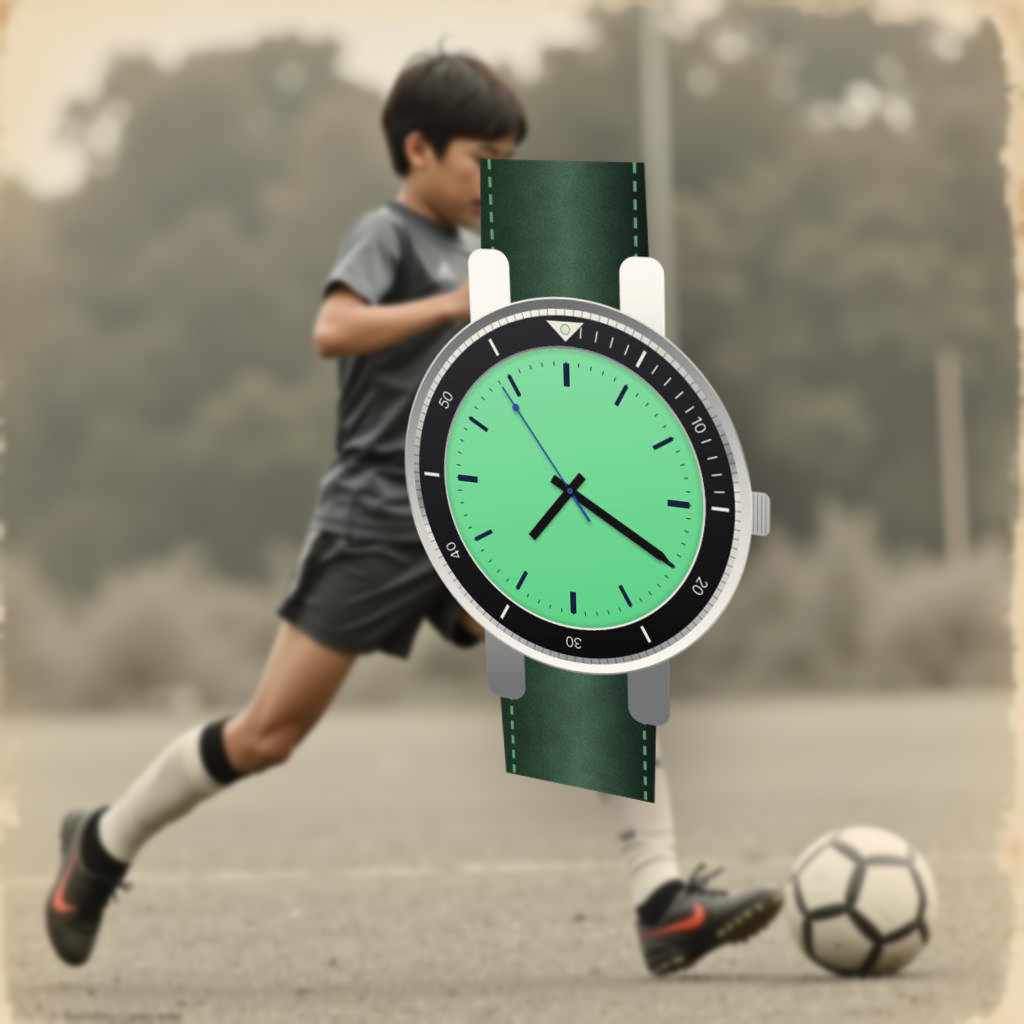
7,19,54
